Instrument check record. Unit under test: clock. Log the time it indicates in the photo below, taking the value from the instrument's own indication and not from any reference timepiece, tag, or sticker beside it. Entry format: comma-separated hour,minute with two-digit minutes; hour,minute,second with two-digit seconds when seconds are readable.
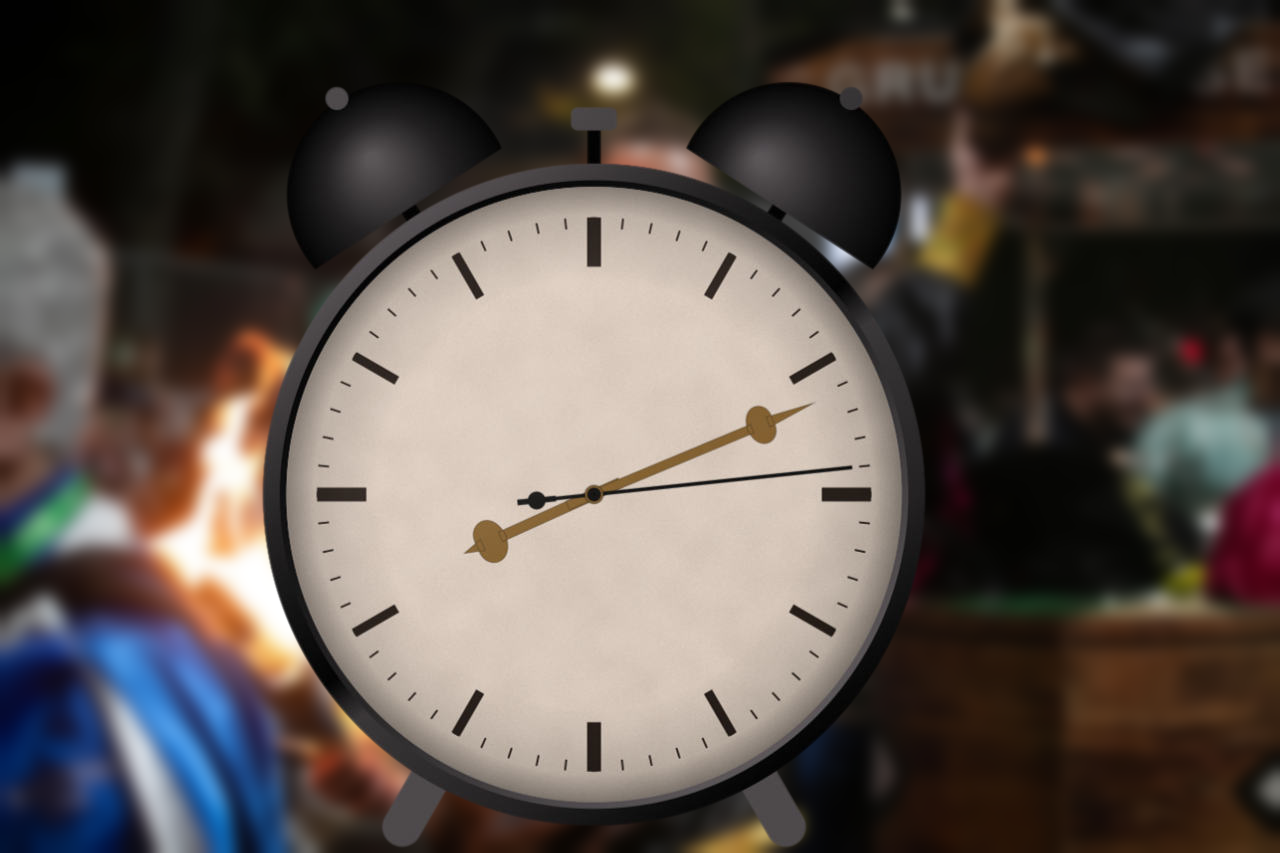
8,11,14
